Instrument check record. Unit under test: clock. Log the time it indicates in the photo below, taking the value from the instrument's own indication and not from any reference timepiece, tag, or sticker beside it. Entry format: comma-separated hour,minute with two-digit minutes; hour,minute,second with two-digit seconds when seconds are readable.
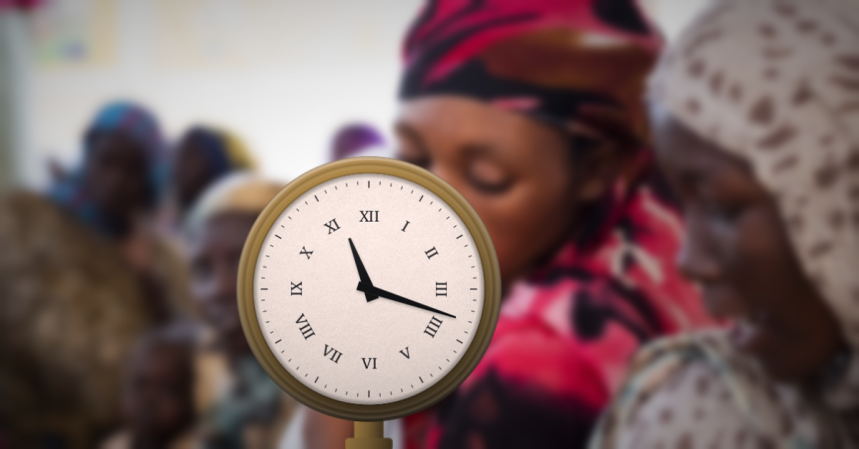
11,18
